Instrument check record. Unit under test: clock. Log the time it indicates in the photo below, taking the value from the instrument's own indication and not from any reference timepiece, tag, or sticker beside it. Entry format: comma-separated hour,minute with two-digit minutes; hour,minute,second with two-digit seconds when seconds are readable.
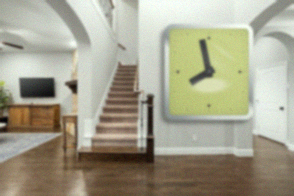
7,58
